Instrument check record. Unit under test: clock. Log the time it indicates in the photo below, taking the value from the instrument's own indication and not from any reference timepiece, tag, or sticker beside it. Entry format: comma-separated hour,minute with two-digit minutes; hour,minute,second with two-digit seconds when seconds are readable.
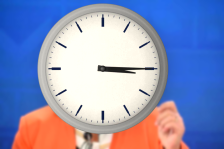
3,15
